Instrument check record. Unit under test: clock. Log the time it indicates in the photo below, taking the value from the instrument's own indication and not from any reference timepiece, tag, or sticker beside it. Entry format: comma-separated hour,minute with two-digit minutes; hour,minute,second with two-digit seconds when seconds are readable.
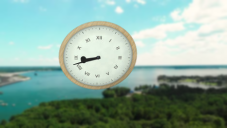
8,42
